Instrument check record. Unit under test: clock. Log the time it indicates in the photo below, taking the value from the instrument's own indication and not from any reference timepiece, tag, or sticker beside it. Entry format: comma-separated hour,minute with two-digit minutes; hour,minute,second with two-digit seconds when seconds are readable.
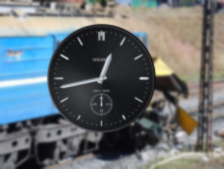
12,43
